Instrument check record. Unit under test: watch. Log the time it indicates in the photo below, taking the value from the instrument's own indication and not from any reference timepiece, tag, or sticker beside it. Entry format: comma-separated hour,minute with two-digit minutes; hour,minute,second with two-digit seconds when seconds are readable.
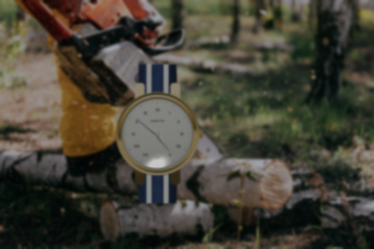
4,51
